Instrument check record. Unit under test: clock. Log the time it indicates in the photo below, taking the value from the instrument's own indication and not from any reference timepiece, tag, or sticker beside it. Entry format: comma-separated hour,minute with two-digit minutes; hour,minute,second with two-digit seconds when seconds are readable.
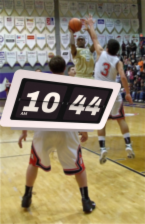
10,44
